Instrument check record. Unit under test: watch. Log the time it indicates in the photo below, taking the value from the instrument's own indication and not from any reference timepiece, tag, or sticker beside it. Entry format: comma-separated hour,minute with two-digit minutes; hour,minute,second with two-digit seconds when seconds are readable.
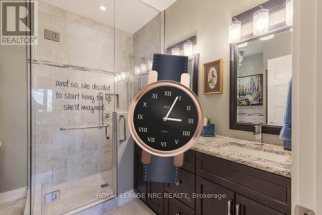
3,04
